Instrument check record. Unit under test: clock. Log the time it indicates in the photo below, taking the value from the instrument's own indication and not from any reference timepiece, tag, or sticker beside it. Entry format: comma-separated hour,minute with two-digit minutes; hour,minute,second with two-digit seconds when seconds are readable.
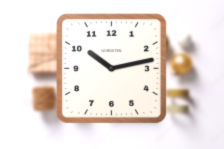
10,13
